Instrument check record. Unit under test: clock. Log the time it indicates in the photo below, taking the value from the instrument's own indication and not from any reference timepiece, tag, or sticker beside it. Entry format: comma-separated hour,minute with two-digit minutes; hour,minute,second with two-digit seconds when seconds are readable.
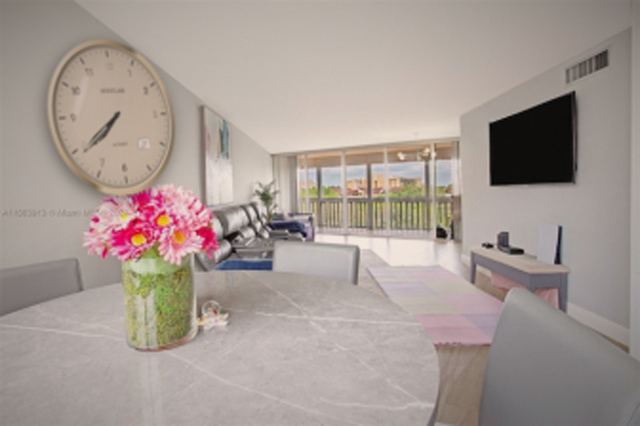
7,39
